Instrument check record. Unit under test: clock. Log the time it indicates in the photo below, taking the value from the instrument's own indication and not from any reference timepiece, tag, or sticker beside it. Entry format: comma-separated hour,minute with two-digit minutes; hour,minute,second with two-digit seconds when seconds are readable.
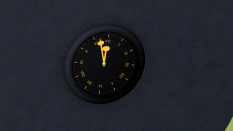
11,57
